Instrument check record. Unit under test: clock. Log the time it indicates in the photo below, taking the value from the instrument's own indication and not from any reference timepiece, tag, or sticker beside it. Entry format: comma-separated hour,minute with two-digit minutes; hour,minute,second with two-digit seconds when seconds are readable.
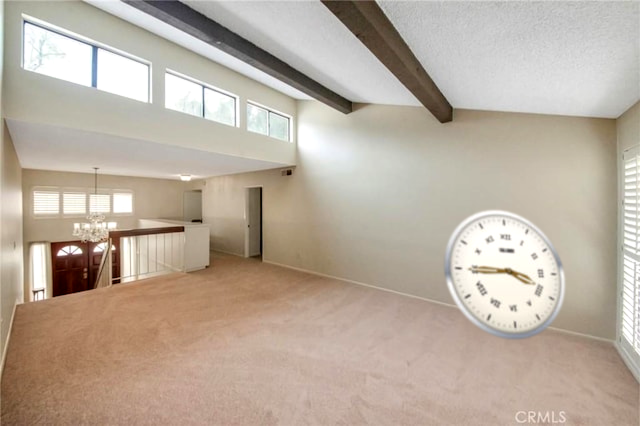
3,45
